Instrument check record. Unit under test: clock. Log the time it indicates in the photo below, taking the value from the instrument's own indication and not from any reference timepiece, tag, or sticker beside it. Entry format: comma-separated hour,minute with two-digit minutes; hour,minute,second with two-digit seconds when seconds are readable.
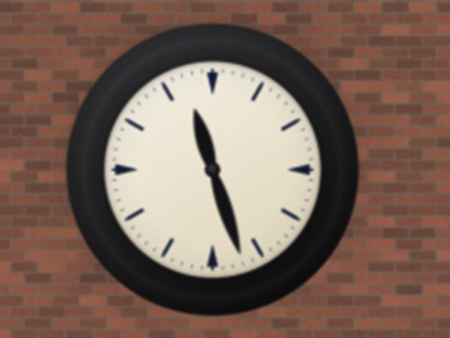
11,27
